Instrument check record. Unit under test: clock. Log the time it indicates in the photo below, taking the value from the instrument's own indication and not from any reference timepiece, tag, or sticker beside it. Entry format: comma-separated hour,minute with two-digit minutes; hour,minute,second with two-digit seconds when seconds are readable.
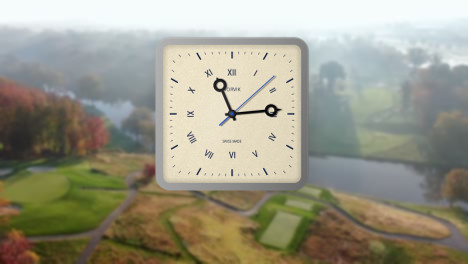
11,14,08
